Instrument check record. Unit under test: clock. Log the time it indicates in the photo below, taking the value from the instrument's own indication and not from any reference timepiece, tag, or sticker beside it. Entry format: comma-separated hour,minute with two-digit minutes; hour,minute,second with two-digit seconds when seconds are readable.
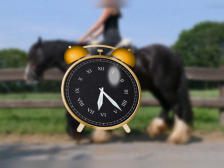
6,23
